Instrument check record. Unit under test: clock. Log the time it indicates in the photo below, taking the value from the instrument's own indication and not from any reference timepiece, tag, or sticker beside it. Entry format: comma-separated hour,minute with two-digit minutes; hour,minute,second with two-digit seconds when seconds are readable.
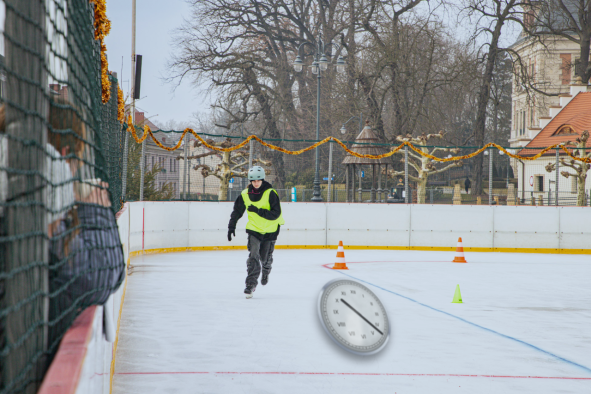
10,22
